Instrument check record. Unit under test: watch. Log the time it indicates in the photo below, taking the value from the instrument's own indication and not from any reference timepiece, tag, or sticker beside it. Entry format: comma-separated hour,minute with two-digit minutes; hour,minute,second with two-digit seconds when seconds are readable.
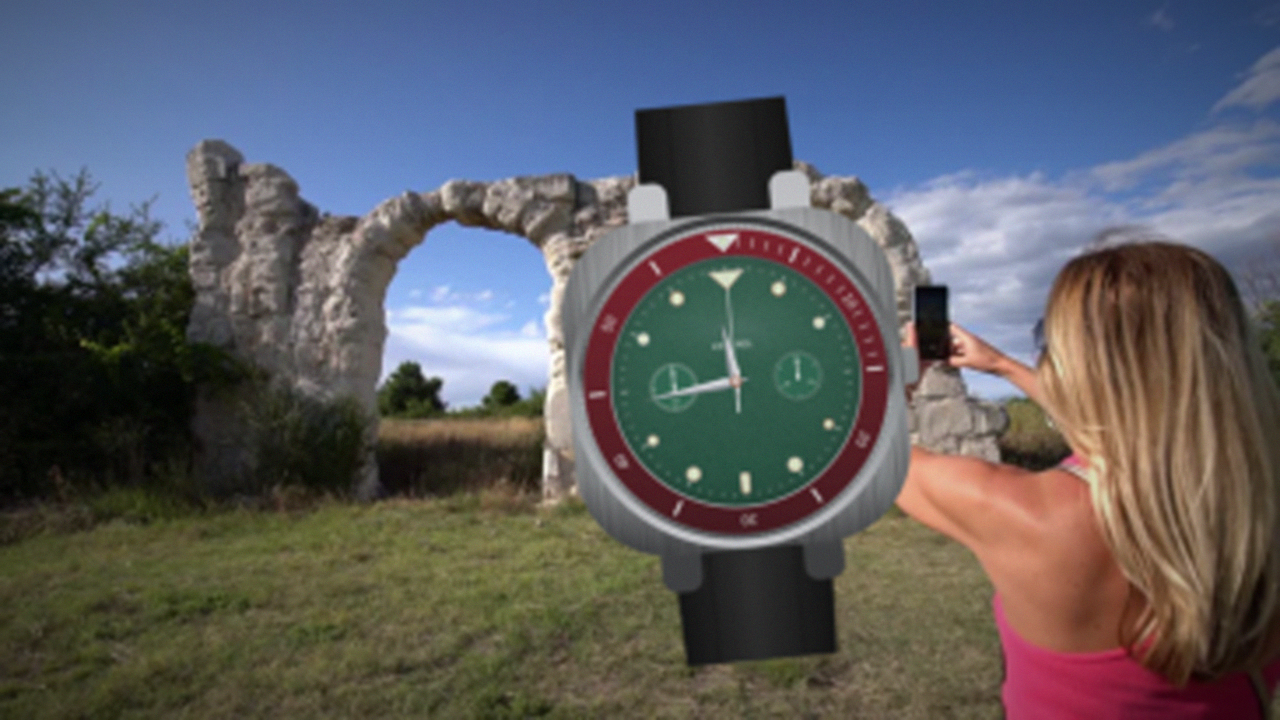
11,44
